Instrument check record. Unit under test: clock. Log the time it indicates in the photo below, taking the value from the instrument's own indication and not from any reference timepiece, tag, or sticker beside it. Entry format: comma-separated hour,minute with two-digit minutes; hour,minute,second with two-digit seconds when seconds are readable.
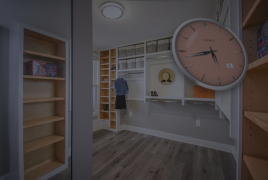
5,43
